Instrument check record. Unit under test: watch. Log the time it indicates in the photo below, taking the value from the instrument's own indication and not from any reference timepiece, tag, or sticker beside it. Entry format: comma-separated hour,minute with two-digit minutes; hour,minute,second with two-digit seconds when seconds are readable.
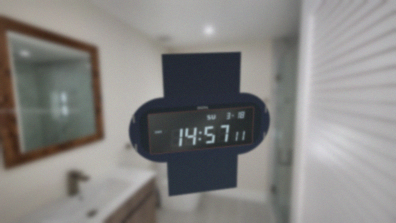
14,57
